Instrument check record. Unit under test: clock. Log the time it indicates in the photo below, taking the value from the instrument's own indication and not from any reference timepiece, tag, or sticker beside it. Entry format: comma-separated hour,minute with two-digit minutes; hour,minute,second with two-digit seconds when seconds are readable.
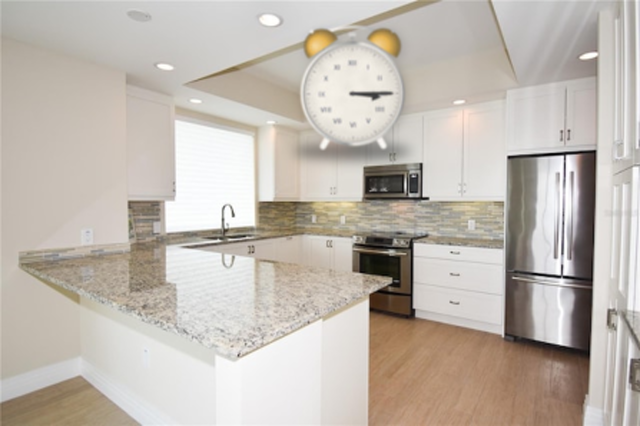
3,15
